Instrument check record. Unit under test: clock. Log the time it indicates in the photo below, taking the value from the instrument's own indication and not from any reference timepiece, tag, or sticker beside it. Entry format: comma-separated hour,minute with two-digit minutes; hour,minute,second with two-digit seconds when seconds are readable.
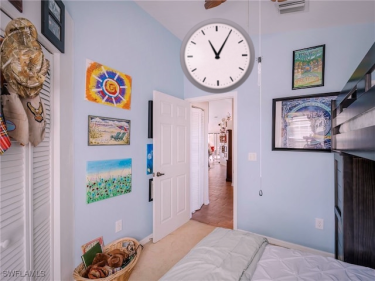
11,05
